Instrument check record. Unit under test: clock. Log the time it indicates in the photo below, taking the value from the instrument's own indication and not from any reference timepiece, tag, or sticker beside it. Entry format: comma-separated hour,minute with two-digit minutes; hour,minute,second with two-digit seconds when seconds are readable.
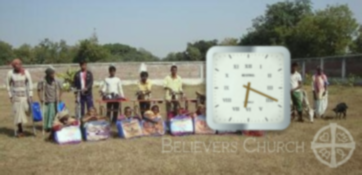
6,19
